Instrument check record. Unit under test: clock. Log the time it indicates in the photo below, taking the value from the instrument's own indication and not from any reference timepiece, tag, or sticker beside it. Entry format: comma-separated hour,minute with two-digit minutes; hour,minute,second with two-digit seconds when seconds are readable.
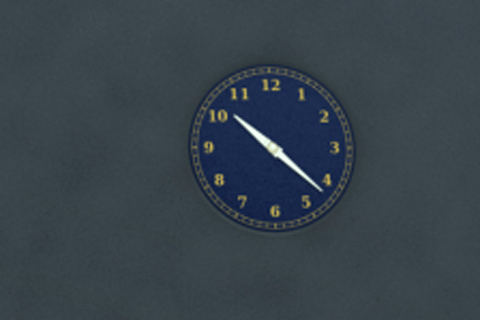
10,22
